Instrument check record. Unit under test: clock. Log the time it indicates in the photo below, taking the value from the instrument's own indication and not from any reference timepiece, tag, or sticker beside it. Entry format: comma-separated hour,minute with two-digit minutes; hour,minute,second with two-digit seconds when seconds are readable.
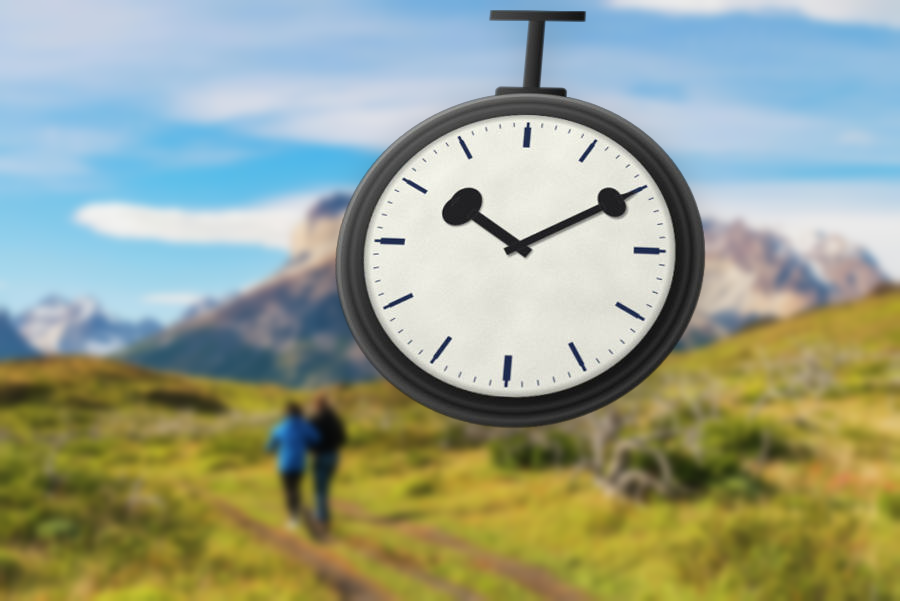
10,10
